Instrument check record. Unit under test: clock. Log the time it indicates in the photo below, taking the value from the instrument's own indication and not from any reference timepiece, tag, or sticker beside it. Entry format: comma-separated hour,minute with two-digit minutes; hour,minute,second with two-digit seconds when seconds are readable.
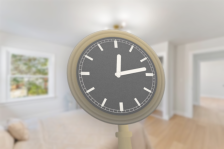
12,13
